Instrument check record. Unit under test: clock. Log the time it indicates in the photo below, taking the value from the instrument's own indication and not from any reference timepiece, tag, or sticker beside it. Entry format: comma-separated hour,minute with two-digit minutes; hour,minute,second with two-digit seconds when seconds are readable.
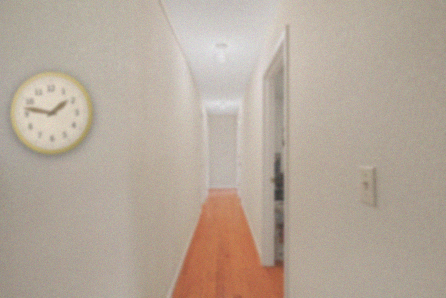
1,47
